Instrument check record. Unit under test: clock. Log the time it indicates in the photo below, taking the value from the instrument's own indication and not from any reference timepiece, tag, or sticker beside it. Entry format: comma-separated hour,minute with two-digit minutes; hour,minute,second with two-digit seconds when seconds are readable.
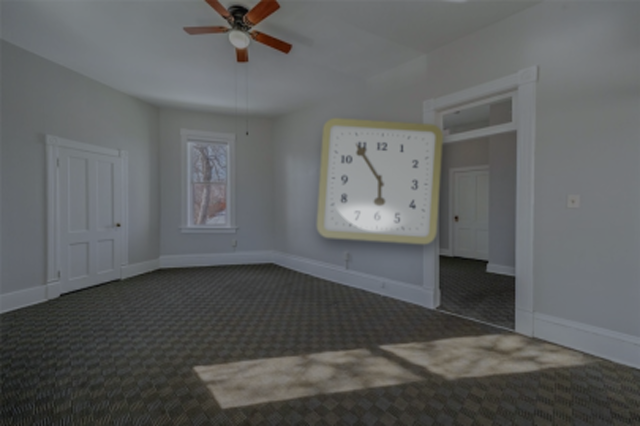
5,54
